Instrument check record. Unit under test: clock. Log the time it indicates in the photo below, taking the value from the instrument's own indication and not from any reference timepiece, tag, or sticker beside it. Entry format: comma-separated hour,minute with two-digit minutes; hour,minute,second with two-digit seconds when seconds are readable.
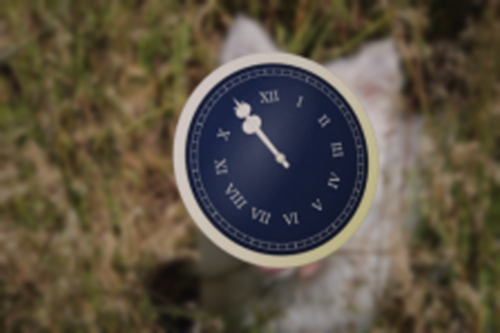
10,55
